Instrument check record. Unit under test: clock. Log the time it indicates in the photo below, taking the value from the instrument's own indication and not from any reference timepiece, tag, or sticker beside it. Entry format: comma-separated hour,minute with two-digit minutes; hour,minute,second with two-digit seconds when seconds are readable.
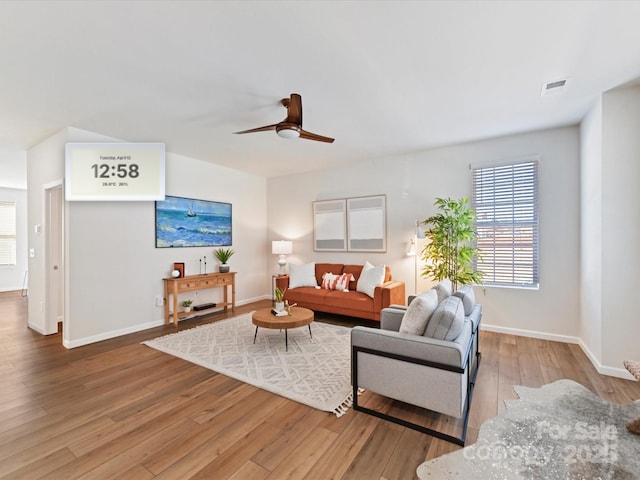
12,58
